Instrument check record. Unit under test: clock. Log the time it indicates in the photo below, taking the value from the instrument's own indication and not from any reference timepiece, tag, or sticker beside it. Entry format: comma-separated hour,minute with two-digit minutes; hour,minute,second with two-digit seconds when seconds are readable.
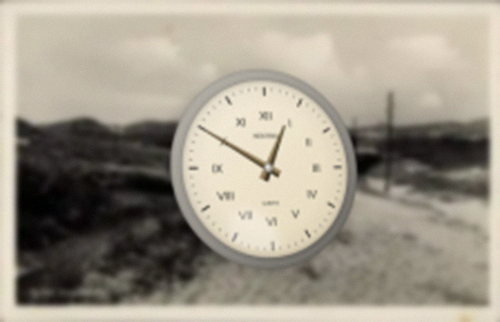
12,50
